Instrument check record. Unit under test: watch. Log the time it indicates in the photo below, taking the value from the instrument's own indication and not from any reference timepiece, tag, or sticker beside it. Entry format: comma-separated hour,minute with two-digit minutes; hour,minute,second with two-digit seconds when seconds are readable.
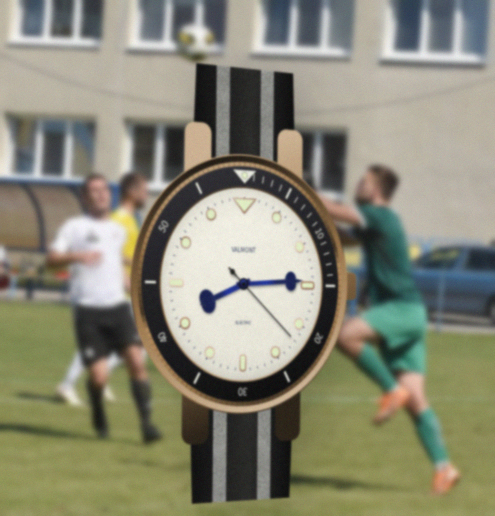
8,14,22
